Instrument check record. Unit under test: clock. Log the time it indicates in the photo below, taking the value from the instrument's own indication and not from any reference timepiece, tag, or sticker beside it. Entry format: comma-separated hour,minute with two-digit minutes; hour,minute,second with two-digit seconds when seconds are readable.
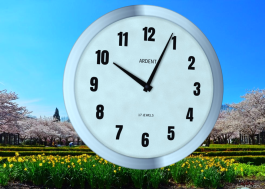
10,04
